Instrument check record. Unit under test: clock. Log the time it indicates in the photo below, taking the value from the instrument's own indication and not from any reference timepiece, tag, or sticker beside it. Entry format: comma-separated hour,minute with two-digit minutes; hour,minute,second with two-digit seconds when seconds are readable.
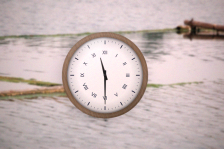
11,30
